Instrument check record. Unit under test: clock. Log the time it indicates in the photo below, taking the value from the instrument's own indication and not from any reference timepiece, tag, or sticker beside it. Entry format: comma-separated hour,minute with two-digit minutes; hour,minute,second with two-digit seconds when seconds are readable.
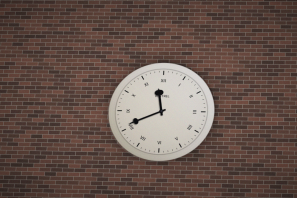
11,41
